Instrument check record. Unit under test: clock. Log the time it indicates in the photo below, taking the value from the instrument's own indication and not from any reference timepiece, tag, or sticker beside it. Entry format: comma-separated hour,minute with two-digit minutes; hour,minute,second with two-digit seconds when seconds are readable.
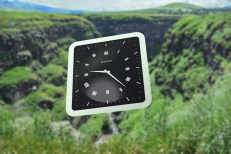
9,23
